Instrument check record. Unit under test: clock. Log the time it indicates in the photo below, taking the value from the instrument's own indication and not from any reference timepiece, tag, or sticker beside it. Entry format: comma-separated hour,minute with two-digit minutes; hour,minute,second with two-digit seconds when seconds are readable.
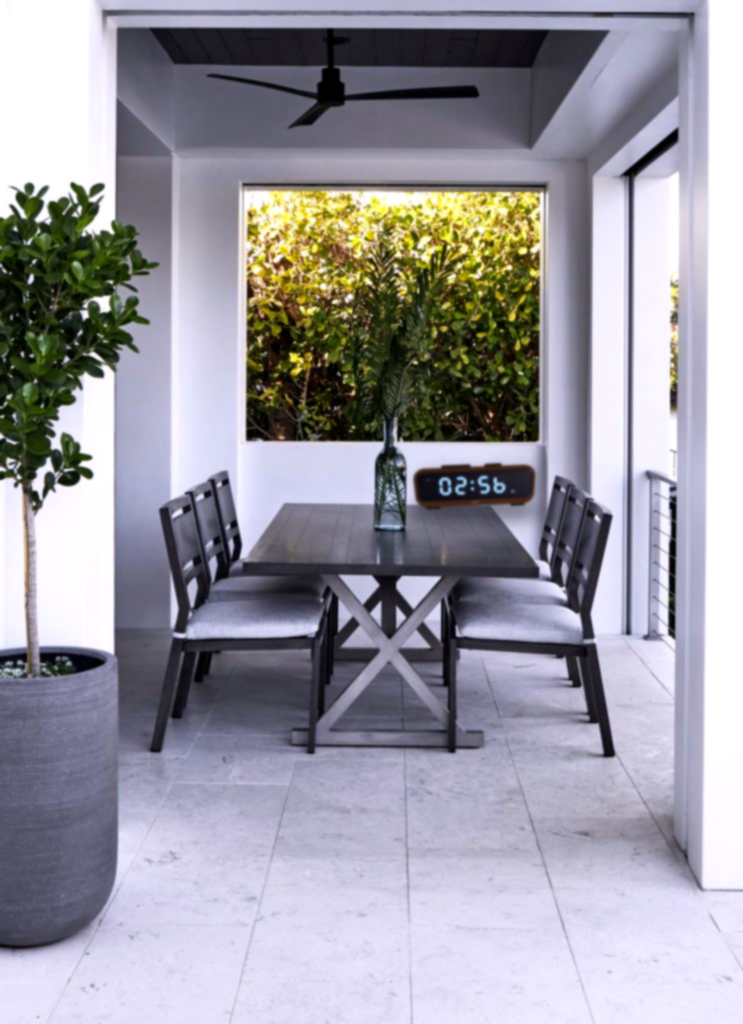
2,56
